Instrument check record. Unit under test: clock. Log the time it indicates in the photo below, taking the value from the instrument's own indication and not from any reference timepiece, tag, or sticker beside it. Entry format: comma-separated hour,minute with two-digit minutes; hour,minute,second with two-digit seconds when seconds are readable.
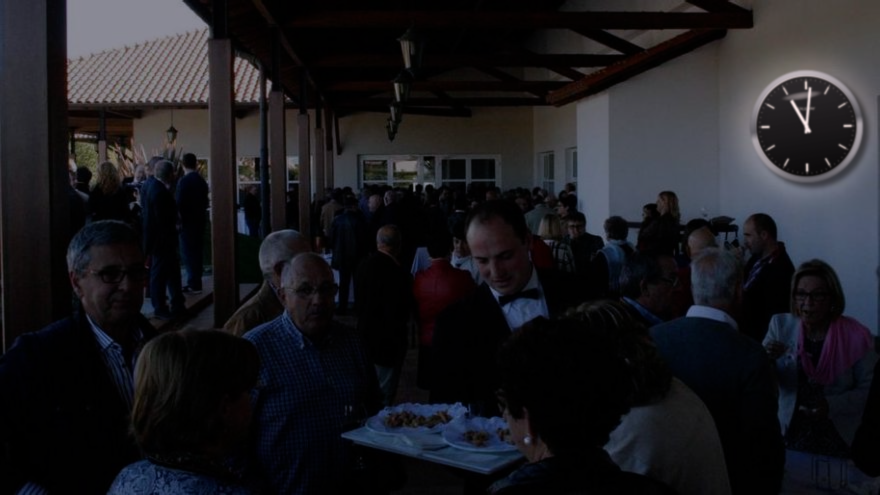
11,01
